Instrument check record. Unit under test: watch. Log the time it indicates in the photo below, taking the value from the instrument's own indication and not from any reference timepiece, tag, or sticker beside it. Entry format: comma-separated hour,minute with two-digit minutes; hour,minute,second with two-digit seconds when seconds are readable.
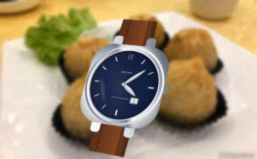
4,08
